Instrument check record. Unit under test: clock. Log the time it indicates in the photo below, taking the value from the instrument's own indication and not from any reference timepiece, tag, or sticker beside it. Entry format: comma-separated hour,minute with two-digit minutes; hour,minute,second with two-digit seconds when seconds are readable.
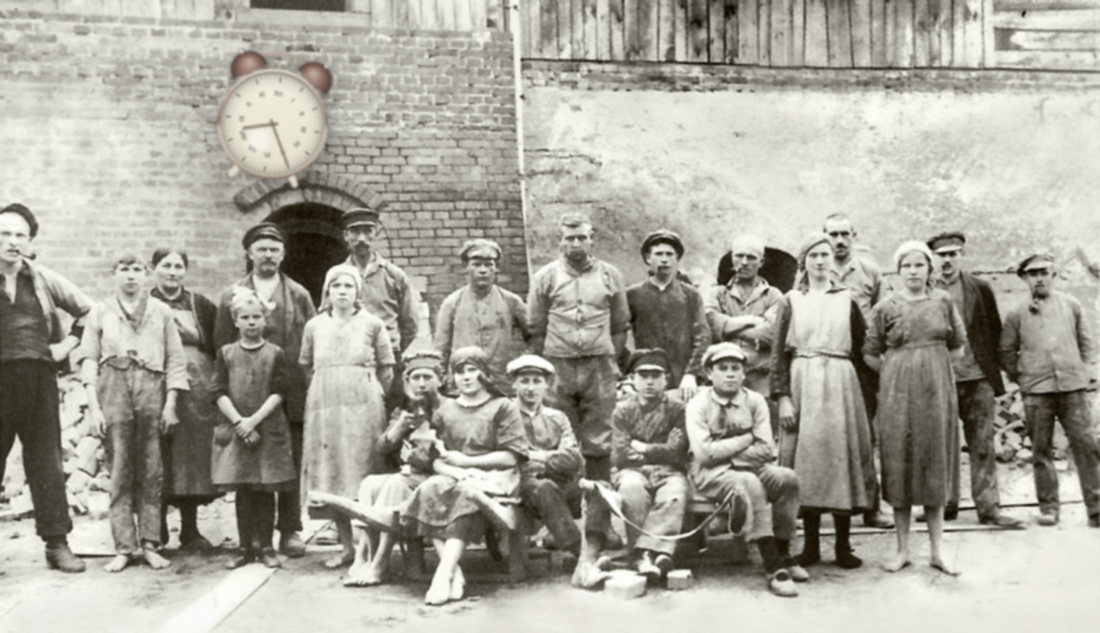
8,25
